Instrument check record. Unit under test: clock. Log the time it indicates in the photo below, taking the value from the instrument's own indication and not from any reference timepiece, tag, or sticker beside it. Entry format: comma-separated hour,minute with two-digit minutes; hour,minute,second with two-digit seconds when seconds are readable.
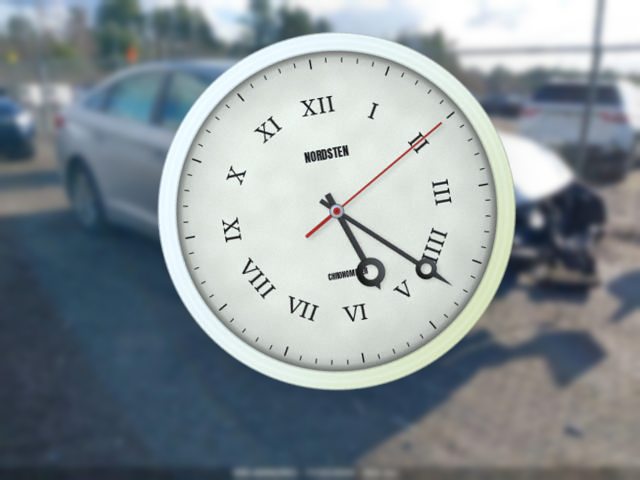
5,22,10
